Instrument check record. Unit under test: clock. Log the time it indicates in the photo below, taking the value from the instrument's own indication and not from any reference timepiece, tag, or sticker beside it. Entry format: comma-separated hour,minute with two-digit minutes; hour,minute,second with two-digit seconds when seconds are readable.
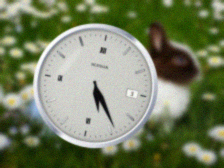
5,24
